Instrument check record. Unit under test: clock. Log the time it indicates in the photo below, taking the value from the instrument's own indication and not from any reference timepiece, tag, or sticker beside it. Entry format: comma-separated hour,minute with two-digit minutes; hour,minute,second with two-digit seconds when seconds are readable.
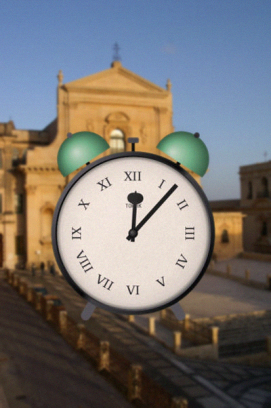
12,07
